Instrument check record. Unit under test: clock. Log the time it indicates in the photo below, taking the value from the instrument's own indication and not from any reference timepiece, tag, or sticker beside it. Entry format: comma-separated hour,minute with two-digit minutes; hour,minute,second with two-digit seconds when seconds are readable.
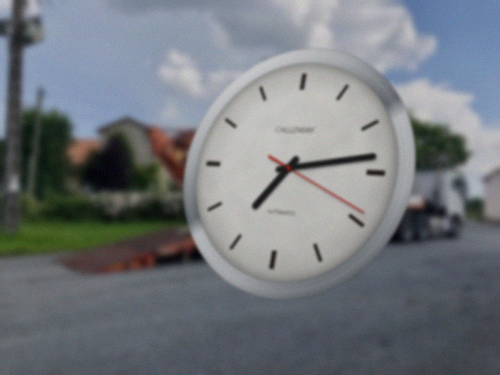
7,13,19
